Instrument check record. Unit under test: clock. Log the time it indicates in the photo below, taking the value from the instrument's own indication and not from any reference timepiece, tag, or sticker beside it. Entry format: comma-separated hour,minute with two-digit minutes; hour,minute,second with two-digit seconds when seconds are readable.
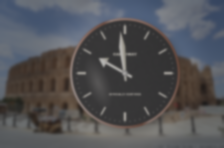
9,59
